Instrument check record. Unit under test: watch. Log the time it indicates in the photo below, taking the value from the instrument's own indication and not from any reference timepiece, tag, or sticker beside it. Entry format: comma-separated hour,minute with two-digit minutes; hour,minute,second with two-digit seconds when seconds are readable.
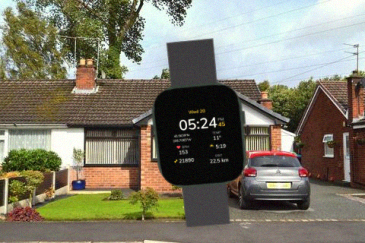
5,24
